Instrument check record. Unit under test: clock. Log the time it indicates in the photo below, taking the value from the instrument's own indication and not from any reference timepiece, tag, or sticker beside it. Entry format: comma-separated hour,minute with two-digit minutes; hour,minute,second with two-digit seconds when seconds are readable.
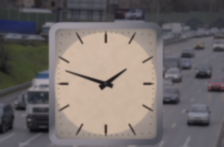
1,48
